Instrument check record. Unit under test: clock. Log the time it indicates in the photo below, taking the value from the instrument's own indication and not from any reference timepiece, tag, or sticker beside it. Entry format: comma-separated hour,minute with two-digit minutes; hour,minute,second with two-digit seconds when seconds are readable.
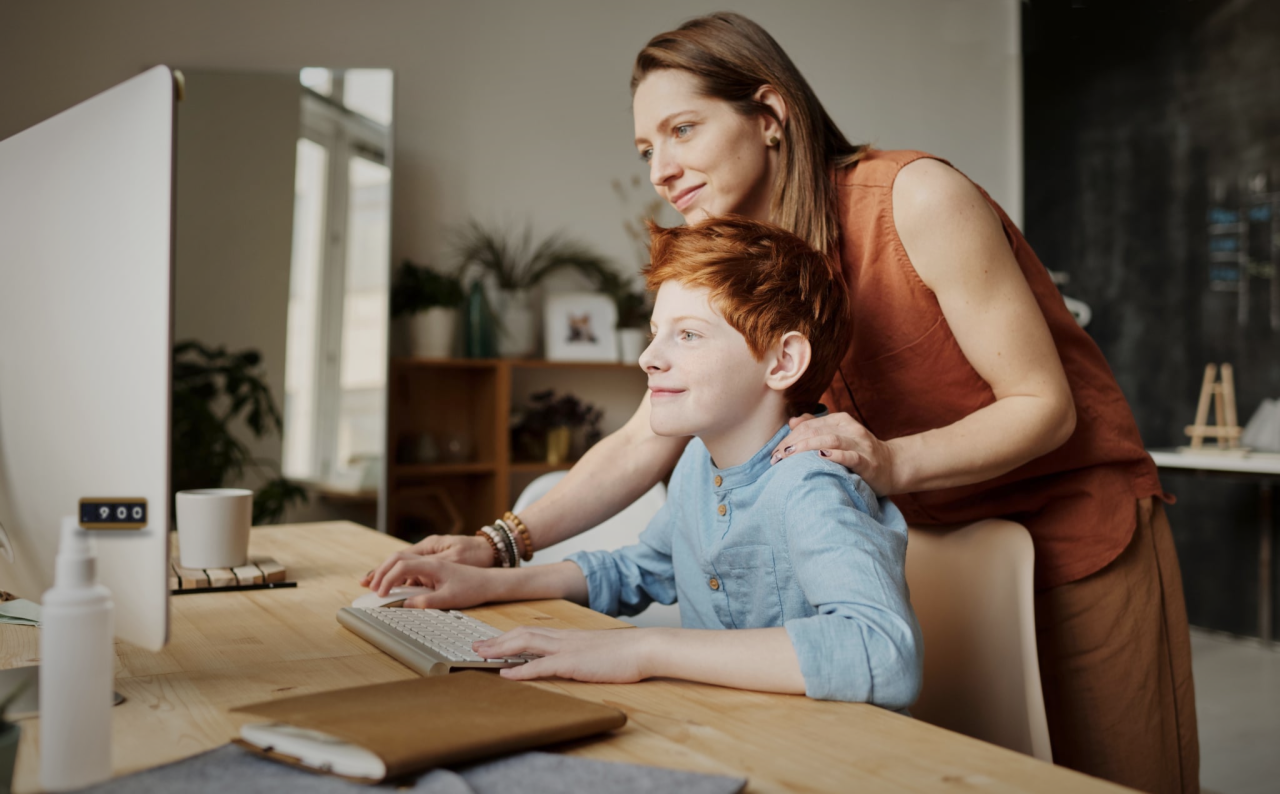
9,00
